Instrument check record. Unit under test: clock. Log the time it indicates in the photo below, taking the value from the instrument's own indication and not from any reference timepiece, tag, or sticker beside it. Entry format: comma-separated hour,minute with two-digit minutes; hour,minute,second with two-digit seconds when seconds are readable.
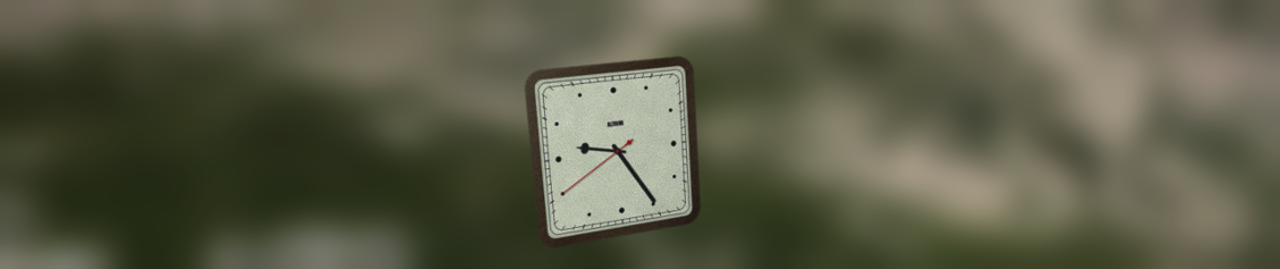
9,24,40
